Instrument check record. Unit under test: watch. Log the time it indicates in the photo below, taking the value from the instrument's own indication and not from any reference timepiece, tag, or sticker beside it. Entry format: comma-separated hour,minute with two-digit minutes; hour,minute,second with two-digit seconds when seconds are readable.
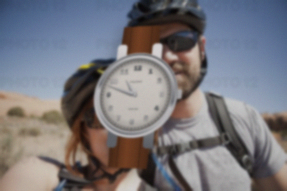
10,48
